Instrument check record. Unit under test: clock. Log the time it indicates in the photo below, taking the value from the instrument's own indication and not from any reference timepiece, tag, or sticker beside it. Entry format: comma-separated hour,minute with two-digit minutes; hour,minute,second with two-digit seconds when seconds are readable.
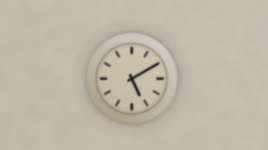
5,10
